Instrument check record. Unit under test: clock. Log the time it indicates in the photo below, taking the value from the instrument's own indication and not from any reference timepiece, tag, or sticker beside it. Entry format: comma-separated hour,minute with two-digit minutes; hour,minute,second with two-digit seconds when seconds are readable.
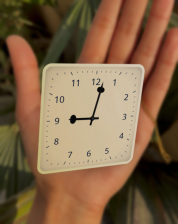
9,02
